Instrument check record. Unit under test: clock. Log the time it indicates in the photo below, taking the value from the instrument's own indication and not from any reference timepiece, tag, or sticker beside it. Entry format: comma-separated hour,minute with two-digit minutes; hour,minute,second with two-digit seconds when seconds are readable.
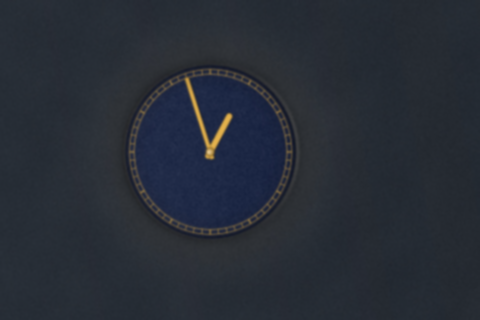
12,57
